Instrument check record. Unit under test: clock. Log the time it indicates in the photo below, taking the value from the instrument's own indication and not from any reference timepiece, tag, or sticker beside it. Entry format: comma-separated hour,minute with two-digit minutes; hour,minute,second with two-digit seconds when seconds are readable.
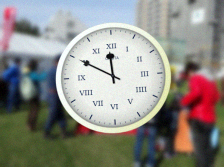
11,50
